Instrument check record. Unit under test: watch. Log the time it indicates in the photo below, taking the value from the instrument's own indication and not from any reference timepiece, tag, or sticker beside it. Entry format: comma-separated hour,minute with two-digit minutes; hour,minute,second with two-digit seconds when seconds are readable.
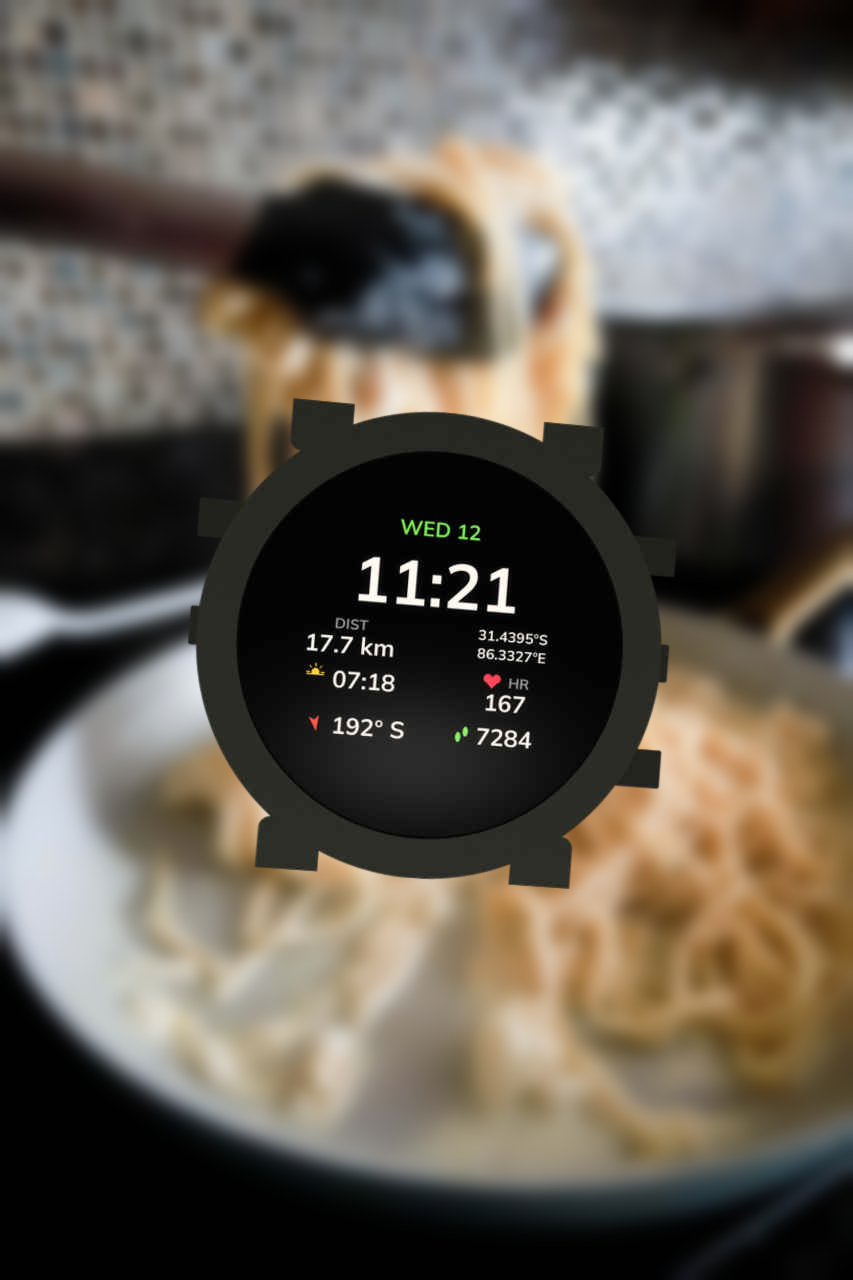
11,21
